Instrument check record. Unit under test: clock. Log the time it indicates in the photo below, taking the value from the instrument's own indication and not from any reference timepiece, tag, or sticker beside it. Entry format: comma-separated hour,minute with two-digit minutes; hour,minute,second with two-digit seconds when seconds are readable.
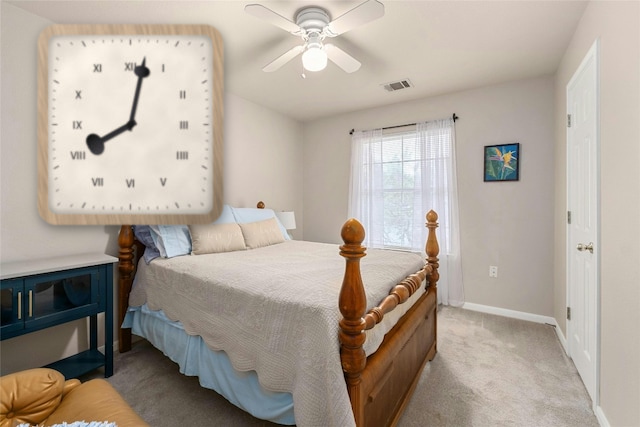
8,02
